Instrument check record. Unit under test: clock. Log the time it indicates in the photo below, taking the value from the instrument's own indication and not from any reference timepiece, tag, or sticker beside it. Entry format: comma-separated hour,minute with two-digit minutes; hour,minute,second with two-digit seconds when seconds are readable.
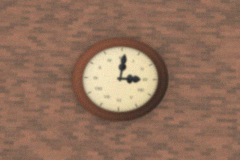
3,01
